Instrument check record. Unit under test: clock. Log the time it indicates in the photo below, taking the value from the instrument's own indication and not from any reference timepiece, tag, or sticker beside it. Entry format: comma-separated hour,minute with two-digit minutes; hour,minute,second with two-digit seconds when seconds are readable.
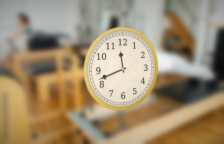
11,42
